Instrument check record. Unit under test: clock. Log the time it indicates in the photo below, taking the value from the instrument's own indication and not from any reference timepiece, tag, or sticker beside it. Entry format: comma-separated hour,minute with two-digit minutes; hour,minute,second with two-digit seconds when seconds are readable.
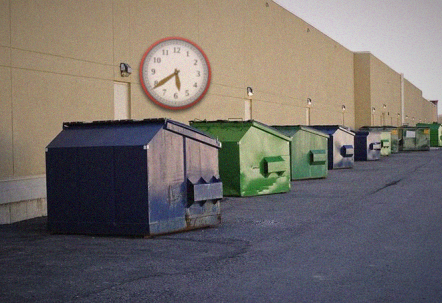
5,39
